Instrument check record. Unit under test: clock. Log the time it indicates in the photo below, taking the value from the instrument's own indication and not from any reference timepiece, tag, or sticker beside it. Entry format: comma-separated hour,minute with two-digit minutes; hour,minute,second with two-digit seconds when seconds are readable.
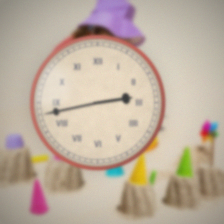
2,43
